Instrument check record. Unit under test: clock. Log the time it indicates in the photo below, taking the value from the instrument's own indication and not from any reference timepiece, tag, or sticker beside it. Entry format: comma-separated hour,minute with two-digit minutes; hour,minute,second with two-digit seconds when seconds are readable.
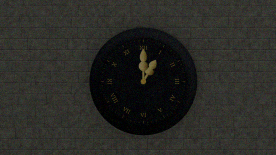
1,00
